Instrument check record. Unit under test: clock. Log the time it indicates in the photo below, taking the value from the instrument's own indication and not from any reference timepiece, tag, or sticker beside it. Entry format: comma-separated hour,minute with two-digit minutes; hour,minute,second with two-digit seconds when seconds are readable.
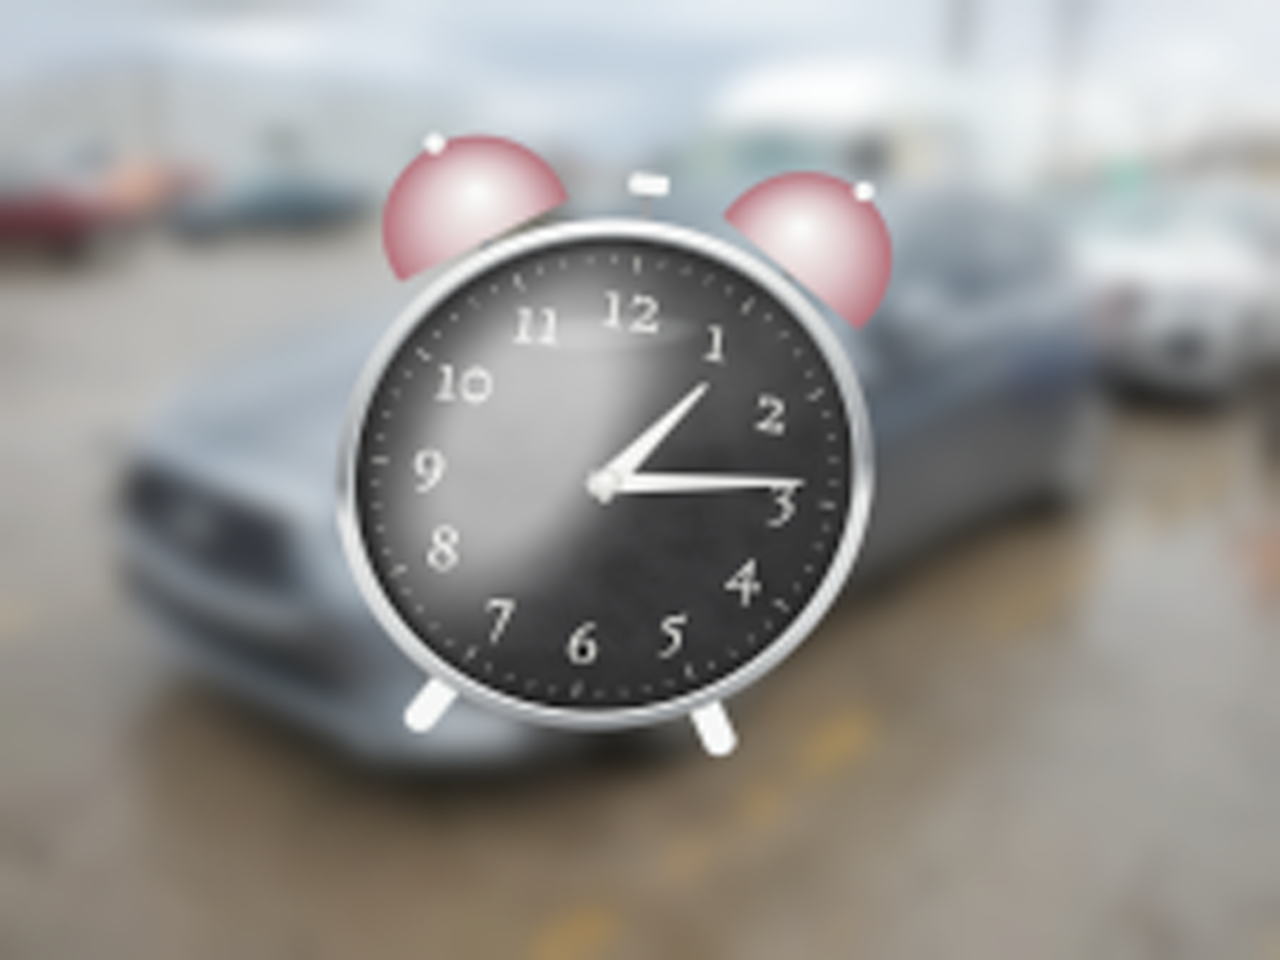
1,14
